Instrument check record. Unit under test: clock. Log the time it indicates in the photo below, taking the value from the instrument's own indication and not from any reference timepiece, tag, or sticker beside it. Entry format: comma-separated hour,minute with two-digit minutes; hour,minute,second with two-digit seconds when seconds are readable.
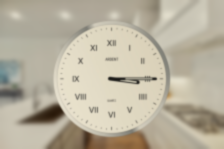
3,15
